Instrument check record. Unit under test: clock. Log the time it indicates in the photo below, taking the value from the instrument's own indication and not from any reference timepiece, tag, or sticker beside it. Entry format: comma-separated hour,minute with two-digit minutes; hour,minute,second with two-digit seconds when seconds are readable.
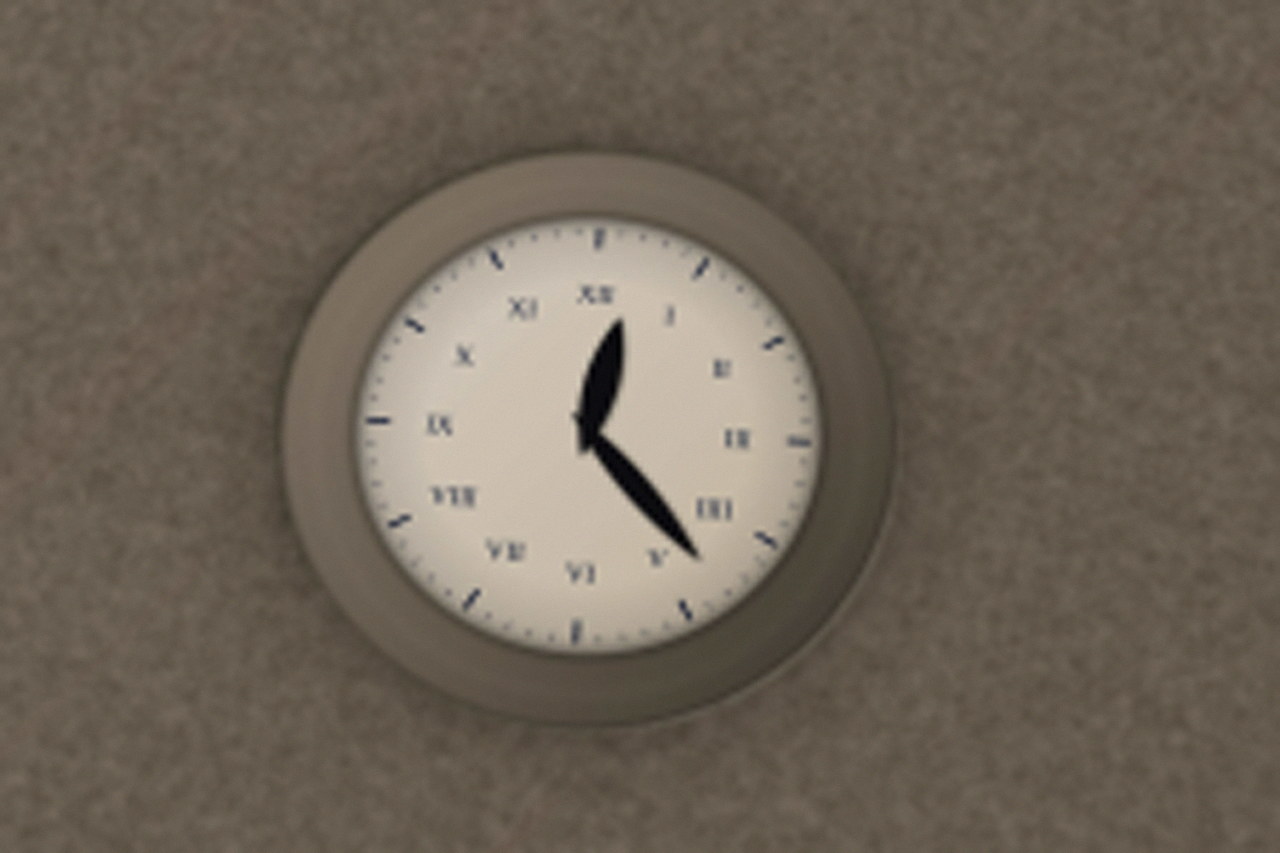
12,23
